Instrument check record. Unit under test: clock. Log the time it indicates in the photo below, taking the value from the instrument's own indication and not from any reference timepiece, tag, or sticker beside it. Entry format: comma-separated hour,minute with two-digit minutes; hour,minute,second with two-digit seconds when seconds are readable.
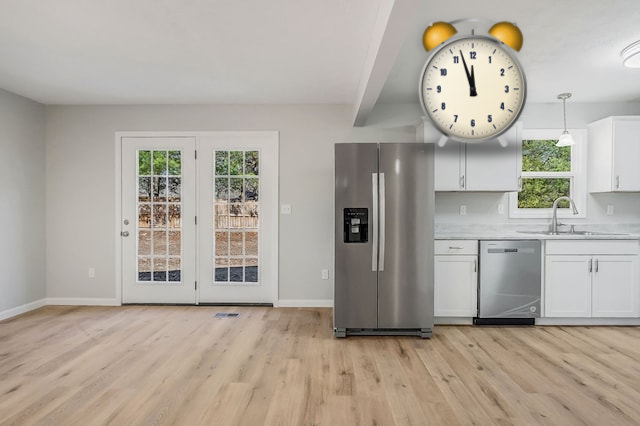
11,57
